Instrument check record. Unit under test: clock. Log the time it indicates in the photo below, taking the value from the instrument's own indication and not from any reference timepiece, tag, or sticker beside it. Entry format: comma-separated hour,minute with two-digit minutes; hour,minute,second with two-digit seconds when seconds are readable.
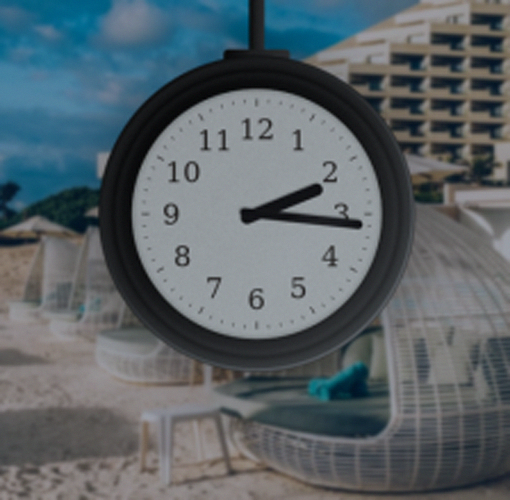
2,16
